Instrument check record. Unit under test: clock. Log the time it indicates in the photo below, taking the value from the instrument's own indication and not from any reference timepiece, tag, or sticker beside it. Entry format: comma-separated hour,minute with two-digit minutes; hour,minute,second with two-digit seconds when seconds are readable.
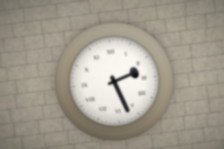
2,27
